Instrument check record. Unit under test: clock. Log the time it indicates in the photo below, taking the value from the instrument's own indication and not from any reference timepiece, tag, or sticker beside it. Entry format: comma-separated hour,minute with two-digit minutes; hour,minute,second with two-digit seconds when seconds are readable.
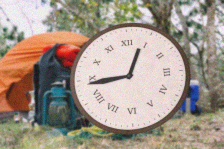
12,44
